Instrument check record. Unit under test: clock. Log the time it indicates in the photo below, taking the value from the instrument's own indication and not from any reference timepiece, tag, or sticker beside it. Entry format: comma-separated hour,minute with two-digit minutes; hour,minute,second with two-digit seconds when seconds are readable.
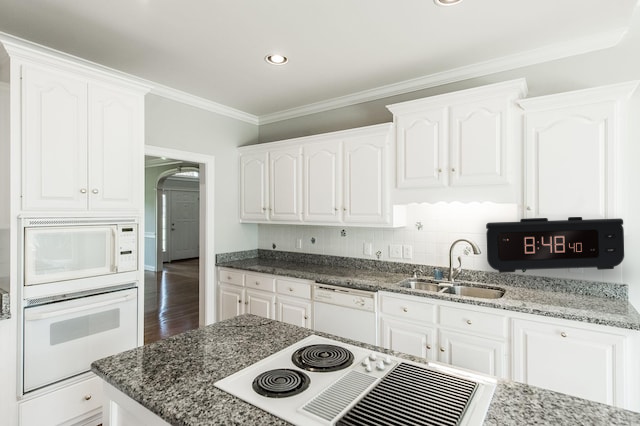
8,48,40
